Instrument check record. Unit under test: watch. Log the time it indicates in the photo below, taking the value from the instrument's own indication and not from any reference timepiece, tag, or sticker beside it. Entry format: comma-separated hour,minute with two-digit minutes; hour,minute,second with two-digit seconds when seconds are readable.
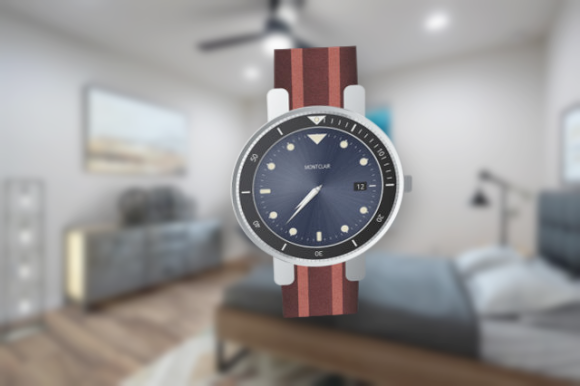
7,37
